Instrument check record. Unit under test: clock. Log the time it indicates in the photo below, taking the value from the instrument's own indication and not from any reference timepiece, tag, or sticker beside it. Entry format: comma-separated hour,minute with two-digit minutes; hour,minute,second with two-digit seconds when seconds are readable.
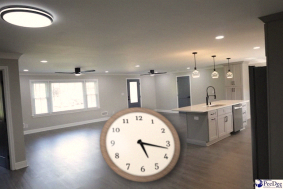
5,17
